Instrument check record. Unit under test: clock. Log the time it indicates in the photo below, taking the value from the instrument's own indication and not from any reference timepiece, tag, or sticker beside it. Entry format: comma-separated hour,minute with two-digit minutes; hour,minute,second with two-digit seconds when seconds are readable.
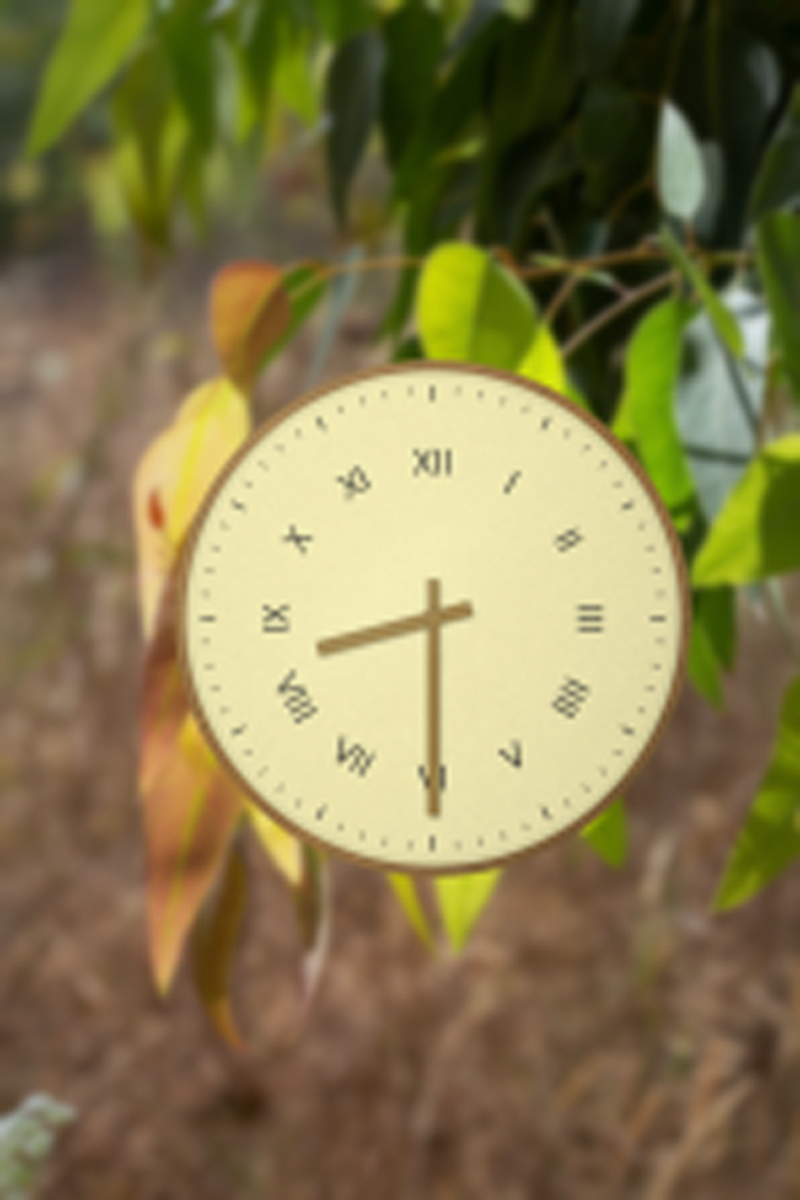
8,30
